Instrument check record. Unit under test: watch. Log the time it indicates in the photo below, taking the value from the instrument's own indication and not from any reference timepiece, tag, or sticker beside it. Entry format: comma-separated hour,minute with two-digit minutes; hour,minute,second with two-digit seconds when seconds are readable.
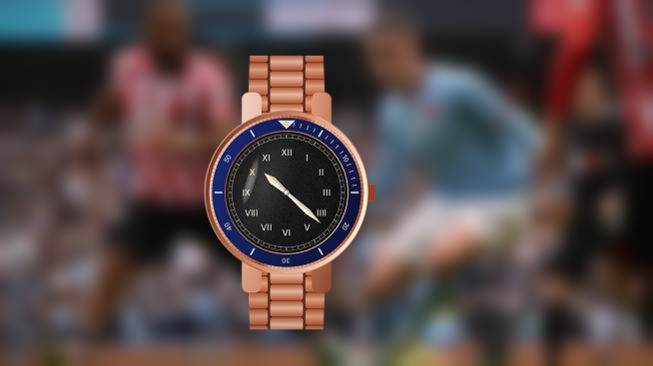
10,22
